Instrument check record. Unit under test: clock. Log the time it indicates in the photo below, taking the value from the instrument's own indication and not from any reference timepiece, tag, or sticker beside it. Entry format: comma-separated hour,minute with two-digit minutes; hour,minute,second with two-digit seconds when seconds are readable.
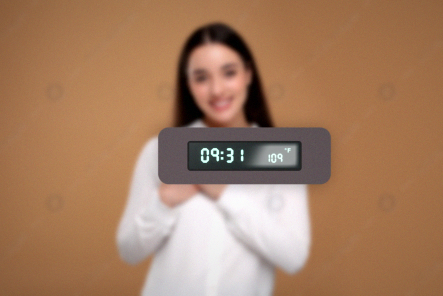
9,31
